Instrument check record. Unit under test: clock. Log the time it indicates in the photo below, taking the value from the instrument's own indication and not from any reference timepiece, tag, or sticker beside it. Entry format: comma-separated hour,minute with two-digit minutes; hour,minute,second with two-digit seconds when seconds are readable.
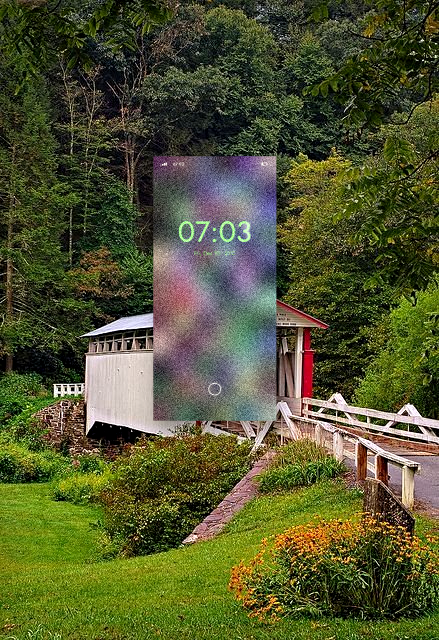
7,03
